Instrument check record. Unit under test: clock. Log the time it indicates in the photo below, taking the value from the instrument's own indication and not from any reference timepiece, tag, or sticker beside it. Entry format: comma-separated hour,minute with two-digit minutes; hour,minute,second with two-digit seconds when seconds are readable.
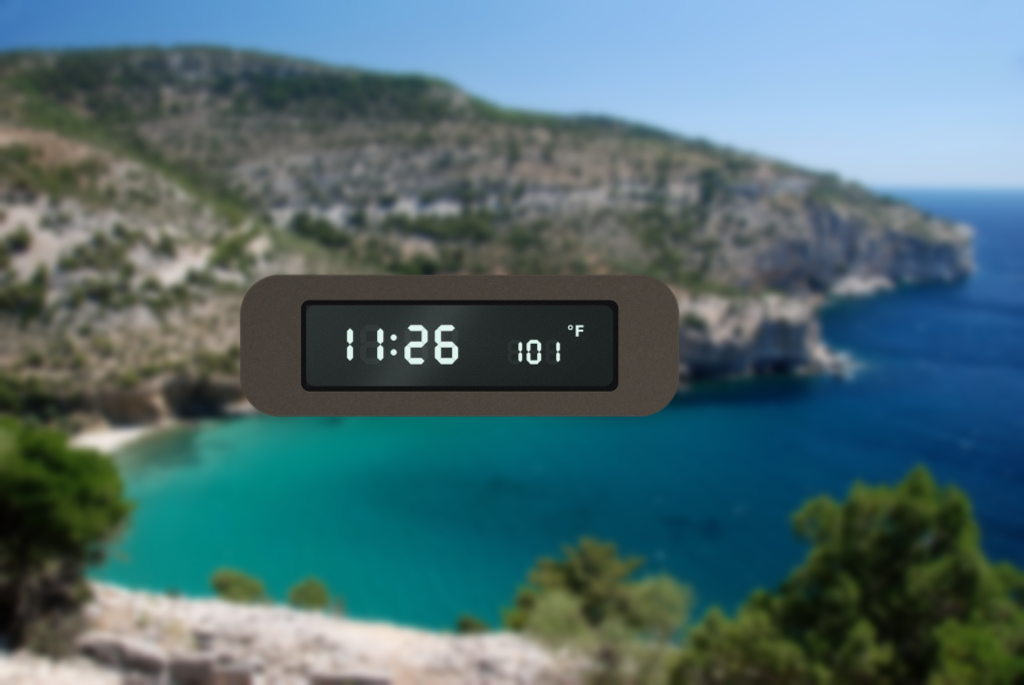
11,26
